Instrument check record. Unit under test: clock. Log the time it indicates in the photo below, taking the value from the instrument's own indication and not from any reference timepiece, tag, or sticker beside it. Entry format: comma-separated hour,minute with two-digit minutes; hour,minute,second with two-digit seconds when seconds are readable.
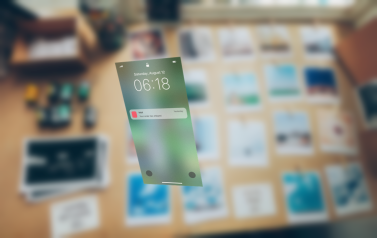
6,18
